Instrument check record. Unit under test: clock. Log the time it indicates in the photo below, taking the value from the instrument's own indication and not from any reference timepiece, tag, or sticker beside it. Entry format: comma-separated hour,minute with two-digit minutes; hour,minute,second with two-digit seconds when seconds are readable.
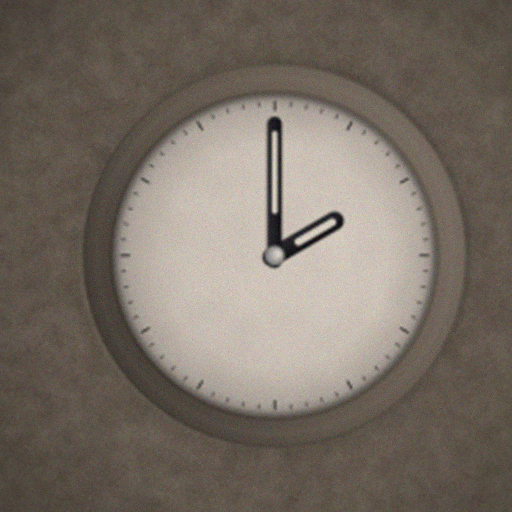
2,00
